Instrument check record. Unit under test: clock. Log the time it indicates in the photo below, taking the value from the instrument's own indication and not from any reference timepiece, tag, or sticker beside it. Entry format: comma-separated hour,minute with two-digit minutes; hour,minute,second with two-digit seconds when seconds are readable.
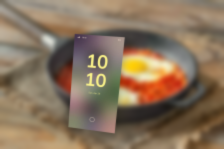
10,10
